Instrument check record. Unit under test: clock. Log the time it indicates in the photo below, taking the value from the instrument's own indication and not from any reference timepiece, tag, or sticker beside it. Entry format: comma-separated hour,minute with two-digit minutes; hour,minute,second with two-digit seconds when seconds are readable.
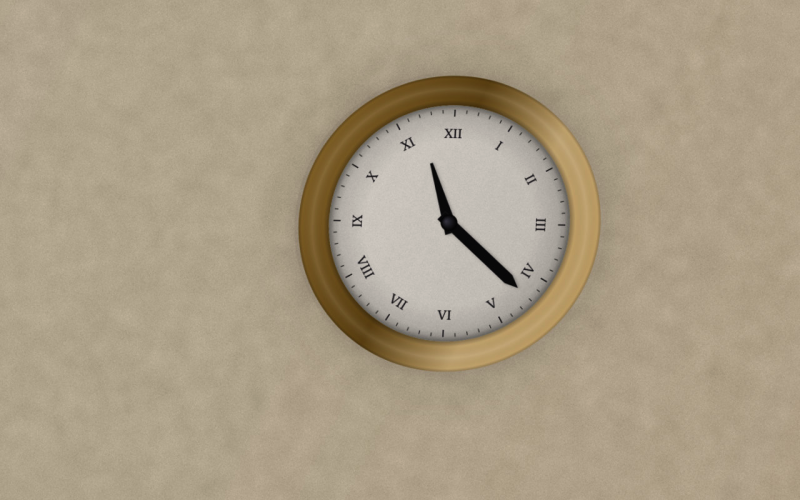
11,22
